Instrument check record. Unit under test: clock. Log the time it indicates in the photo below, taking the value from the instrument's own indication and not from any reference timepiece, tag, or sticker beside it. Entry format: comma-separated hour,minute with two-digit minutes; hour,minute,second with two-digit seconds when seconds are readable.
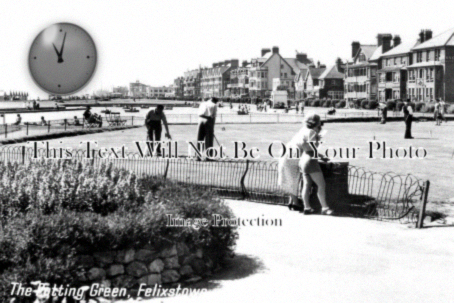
11,02
